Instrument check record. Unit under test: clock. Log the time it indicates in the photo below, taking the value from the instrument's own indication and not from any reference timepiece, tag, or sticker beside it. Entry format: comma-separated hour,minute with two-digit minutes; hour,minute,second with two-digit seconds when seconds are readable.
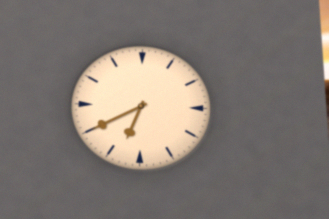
6,40
